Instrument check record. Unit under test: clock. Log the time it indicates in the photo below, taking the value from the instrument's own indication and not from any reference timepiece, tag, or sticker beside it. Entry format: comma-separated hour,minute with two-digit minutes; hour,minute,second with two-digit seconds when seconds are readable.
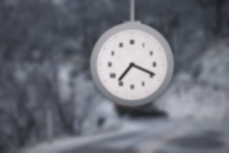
7,19
